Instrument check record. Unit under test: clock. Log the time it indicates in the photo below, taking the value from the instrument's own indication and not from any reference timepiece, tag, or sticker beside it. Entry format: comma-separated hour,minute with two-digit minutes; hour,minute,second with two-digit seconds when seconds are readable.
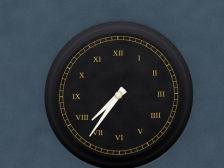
7,36
